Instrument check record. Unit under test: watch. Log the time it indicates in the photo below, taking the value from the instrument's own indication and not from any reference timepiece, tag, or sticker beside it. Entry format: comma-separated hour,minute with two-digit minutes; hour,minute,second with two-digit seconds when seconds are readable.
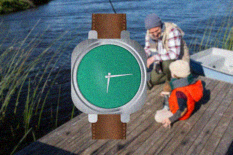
6,14
